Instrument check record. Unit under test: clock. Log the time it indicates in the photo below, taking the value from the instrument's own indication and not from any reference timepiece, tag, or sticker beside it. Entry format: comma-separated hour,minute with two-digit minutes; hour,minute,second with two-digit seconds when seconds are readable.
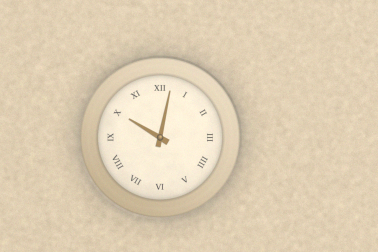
10,02
